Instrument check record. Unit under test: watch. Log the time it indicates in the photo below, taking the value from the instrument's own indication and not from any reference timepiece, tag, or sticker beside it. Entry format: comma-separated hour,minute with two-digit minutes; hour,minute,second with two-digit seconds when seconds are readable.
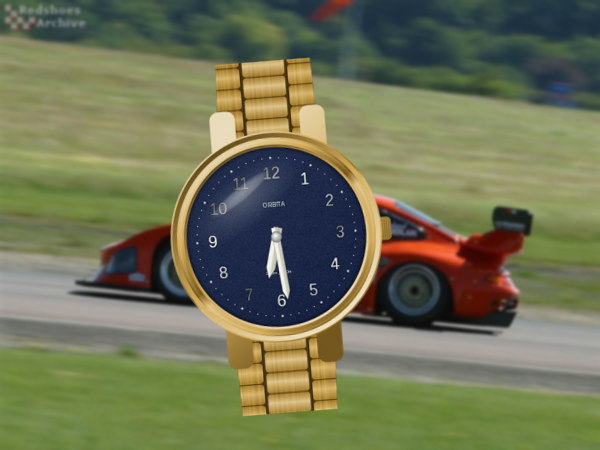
6,29
